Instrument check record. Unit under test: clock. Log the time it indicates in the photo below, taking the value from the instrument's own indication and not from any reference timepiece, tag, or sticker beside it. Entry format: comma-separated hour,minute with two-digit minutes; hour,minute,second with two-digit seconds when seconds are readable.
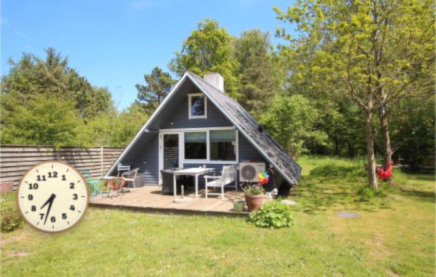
7,33
